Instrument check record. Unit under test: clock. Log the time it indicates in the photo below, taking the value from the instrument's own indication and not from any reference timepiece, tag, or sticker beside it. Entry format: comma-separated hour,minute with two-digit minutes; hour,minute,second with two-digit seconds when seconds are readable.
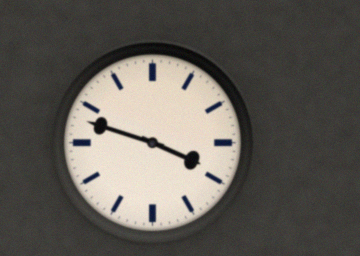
3,48
